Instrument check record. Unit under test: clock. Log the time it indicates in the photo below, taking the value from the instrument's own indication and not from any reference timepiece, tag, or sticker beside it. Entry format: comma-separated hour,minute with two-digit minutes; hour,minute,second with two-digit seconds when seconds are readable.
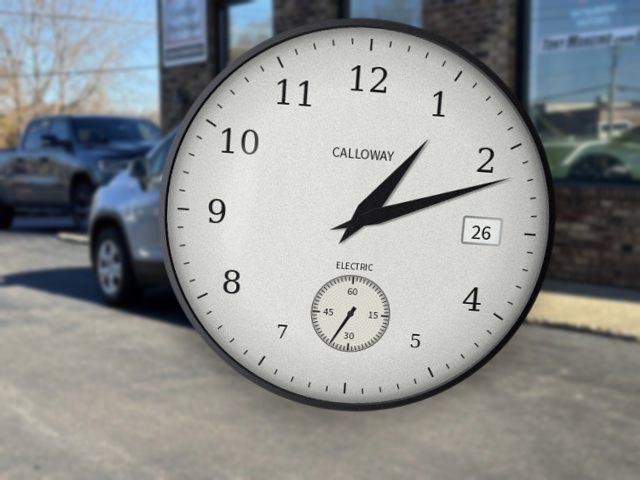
1,11,35
